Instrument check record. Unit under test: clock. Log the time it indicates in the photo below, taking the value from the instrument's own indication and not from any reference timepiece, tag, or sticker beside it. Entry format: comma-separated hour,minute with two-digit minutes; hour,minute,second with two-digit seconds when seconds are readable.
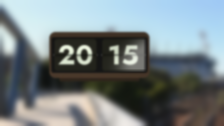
20,15
